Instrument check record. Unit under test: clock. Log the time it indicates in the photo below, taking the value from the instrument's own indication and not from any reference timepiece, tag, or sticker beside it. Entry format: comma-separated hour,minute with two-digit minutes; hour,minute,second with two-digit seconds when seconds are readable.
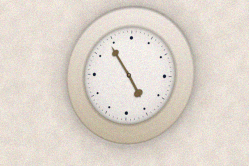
4,54
